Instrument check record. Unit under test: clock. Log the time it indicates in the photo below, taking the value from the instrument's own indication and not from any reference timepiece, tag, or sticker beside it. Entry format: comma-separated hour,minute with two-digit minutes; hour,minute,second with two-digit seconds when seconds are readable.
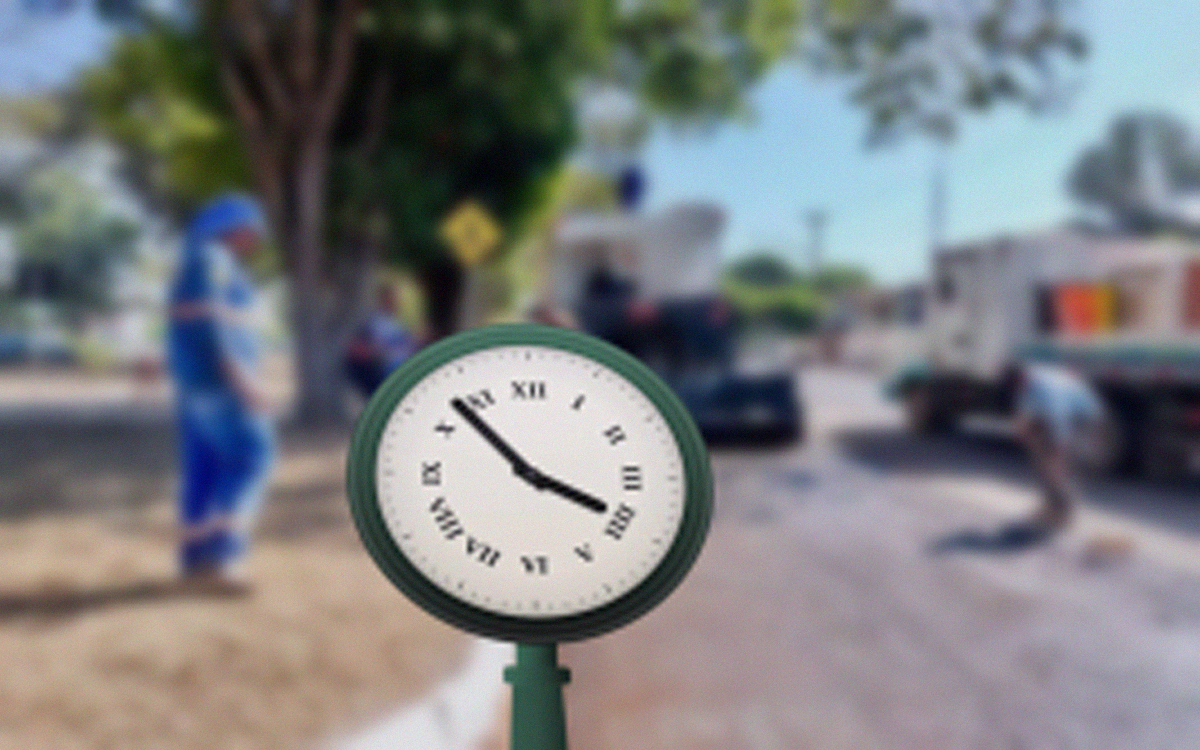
3,53
